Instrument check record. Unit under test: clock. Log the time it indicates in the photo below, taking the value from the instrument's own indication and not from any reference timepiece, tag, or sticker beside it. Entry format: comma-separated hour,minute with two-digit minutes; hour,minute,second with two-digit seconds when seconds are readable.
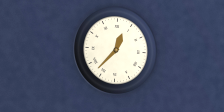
12,37
